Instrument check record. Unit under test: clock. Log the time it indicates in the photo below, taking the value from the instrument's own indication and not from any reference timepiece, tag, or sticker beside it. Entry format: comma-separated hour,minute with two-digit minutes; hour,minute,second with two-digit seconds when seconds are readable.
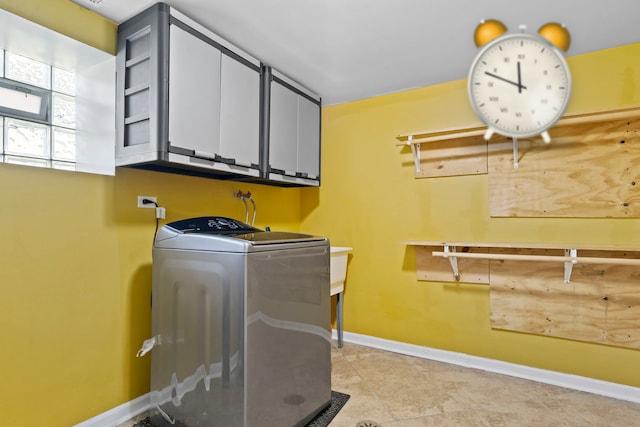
11,48
